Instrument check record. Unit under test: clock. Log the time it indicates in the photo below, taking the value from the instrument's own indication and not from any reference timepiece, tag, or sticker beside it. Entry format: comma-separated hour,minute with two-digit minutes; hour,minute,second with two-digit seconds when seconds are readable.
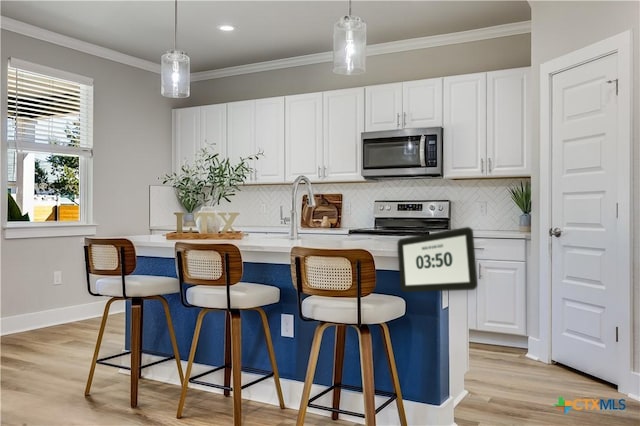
3,50
